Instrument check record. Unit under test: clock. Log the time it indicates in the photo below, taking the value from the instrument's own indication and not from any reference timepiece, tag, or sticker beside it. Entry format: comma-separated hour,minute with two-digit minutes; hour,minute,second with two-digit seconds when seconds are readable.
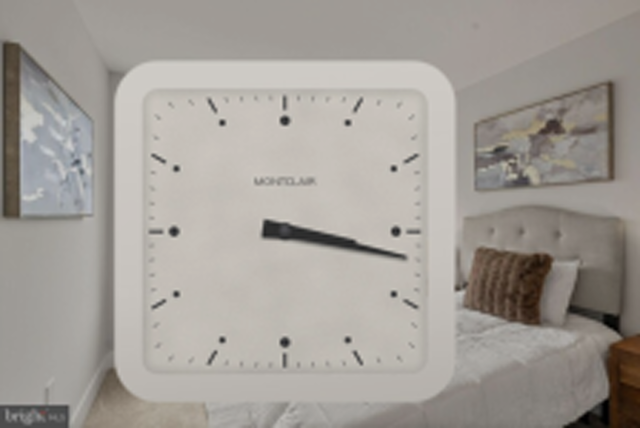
3,17
